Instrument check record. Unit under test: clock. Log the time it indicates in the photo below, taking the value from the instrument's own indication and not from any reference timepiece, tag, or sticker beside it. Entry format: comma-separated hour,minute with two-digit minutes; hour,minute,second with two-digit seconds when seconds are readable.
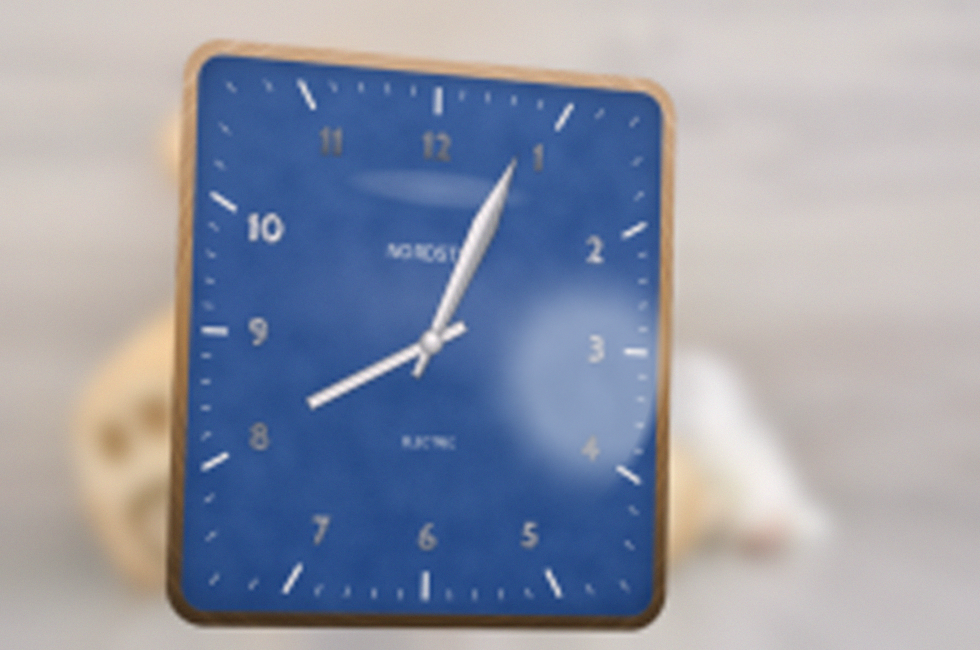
8,04
